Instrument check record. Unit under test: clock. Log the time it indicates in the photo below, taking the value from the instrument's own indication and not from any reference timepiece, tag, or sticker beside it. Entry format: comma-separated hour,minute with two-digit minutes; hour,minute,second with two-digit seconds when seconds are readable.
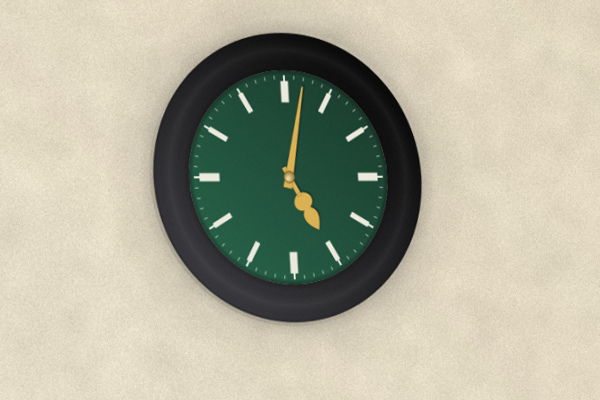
5,02
